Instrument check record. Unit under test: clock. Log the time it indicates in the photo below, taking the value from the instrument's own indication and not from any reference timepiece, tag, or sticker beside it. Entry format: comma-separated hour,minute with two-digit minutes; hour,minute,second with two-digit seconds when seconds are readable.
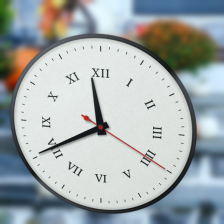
11,40,20
